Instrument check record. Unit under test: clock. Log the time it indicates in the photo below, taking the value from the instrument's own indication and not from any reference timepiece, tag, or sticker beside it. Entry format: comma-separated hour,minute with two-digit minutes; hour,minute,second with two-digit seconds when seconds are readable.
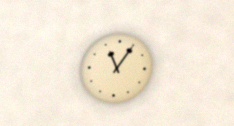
11,05
